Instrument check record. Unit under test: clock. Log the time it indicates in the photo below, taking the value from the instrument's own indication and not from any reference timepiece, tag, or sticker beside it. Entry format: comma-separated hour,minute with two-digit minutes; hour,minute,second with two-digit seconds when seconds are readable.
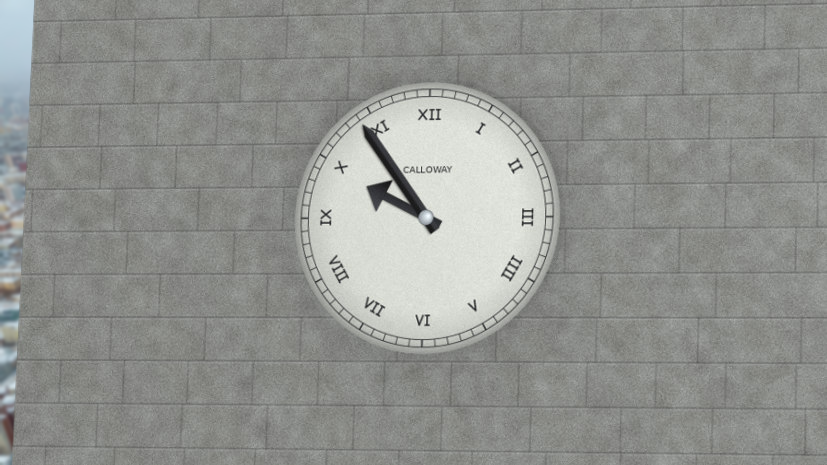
9,54
